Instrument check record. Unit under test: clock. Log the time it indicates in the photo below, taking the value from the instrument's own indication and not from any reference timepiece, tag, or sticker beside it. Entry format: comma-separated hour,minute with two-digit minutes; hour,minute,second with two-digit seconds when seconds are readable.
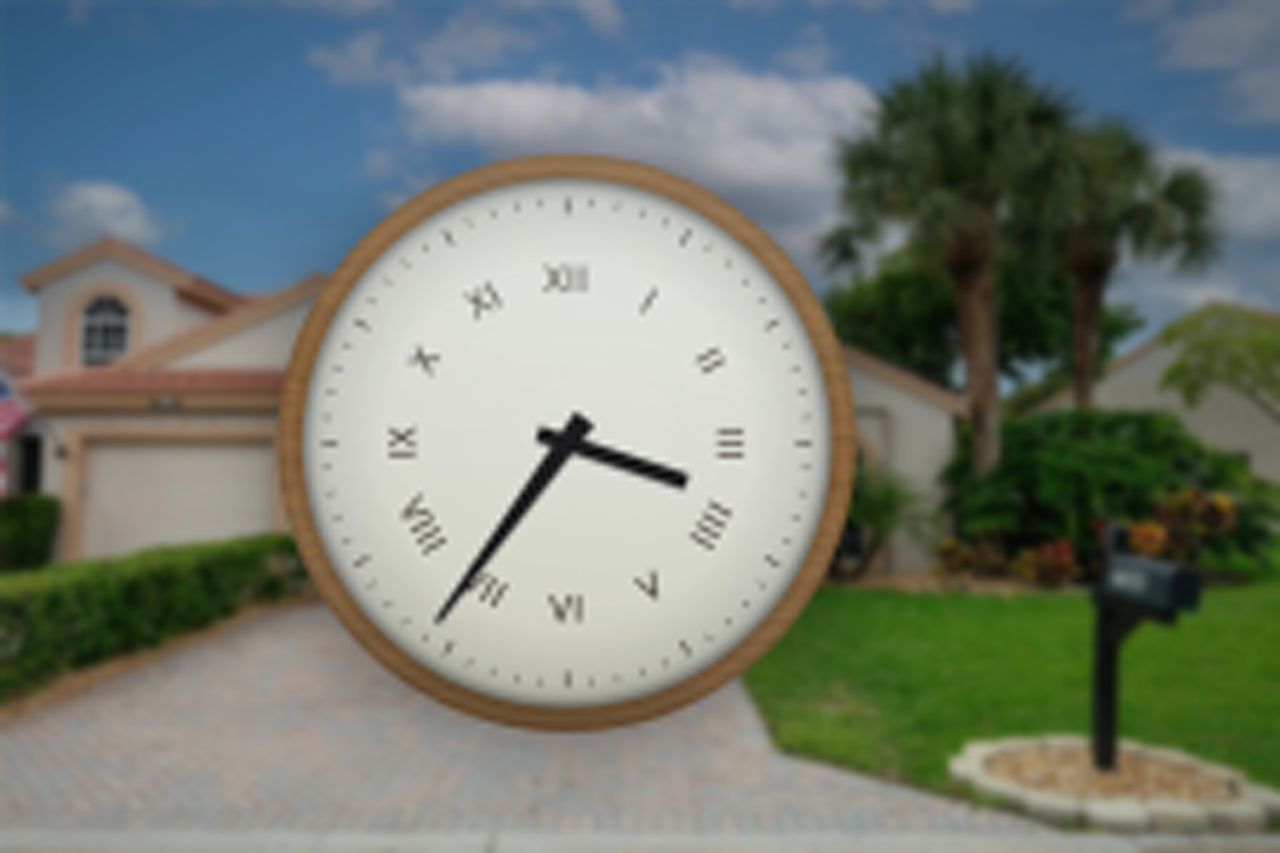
3,36
